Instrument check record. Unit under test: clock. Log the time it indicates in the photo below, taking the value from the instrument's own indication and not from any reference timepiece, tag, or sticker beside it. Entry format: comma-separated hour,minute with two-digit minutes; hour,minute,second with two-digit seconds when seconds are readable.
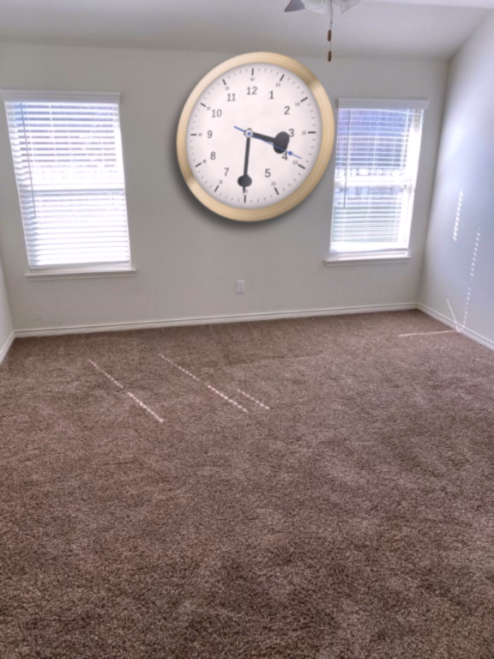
3,30,19
